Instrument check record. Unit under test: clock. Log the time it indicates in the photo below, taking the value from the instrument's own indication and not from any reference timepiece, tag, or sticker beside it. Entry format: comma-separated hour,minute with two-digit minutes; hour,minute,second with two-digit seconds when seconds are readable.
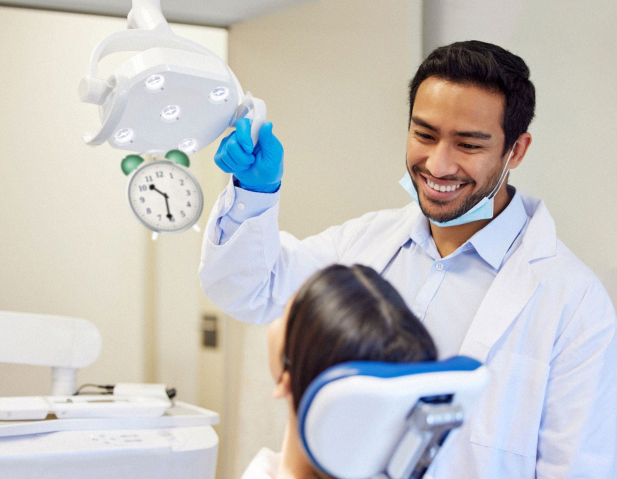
10,31
